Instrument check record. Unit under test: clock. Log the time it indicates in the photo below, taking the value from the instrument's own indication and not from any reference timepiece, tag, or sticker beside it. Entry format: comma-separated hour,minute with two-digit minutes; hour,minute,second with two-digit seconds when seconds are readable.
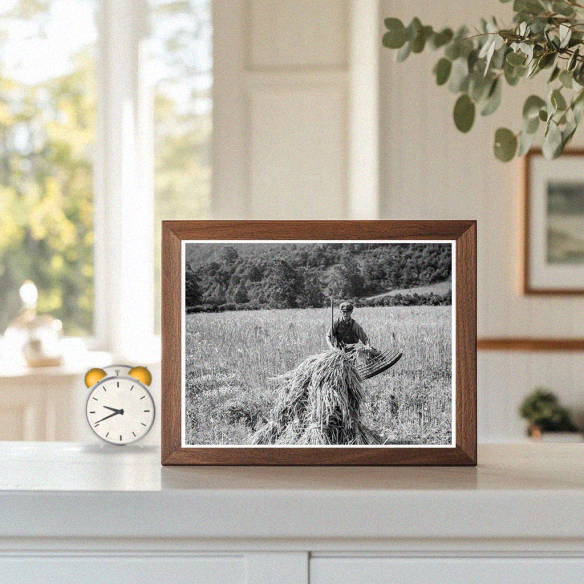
9,41
